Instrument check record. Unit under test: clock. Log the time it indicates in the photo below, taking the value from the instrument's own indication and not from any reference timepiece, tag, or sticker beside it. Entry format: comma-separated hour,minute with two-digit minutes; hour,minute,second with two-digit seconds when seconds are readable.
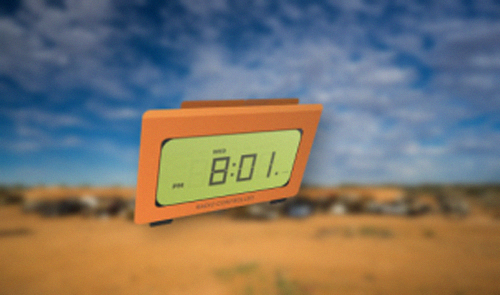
8,01
